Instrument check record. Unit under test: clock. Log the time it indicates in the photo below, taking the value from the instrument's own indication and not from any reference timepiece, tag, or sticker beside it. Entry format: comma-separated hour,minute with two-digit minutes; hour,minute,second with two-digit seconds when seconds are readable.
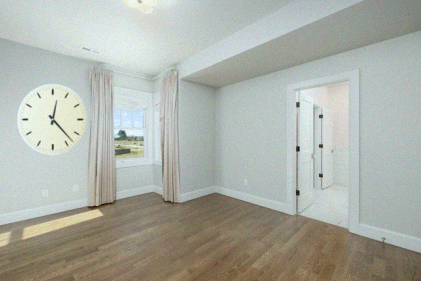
12,23
